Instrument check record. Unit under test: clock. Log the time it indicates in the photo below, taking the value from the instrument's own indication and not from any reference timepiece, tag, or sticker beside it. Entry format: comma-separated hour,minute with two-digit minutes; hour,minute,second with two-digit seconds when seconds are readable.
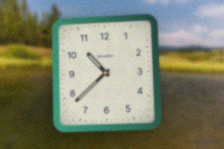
10,38
